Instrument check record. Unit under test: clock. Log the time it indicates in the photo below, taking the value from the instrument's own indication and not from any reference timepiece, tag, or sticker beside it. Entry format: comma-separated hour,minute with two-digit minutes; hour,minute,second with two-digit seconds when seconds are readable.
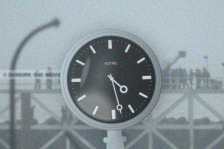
4,28
